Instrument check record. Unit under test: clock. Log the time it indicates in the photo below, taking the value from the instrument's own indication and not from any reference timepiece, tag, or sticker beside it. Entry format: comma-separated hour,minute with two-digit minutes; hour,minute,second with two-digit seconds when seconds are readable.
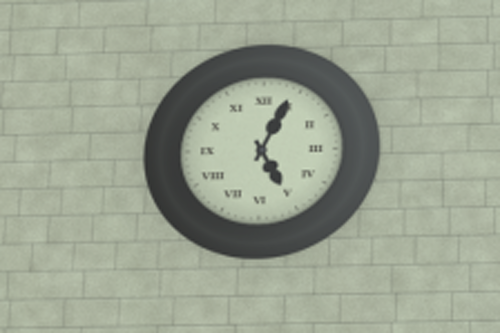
5,04
